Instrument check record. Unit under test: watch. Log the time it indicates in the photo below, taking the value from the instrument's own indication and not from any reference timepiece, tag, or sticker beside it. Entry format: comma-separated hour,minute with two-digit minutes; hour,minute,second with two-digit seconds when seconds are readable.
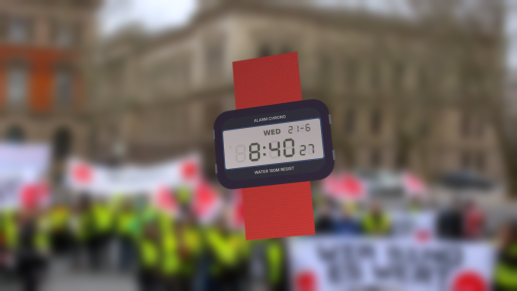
8,40,27
